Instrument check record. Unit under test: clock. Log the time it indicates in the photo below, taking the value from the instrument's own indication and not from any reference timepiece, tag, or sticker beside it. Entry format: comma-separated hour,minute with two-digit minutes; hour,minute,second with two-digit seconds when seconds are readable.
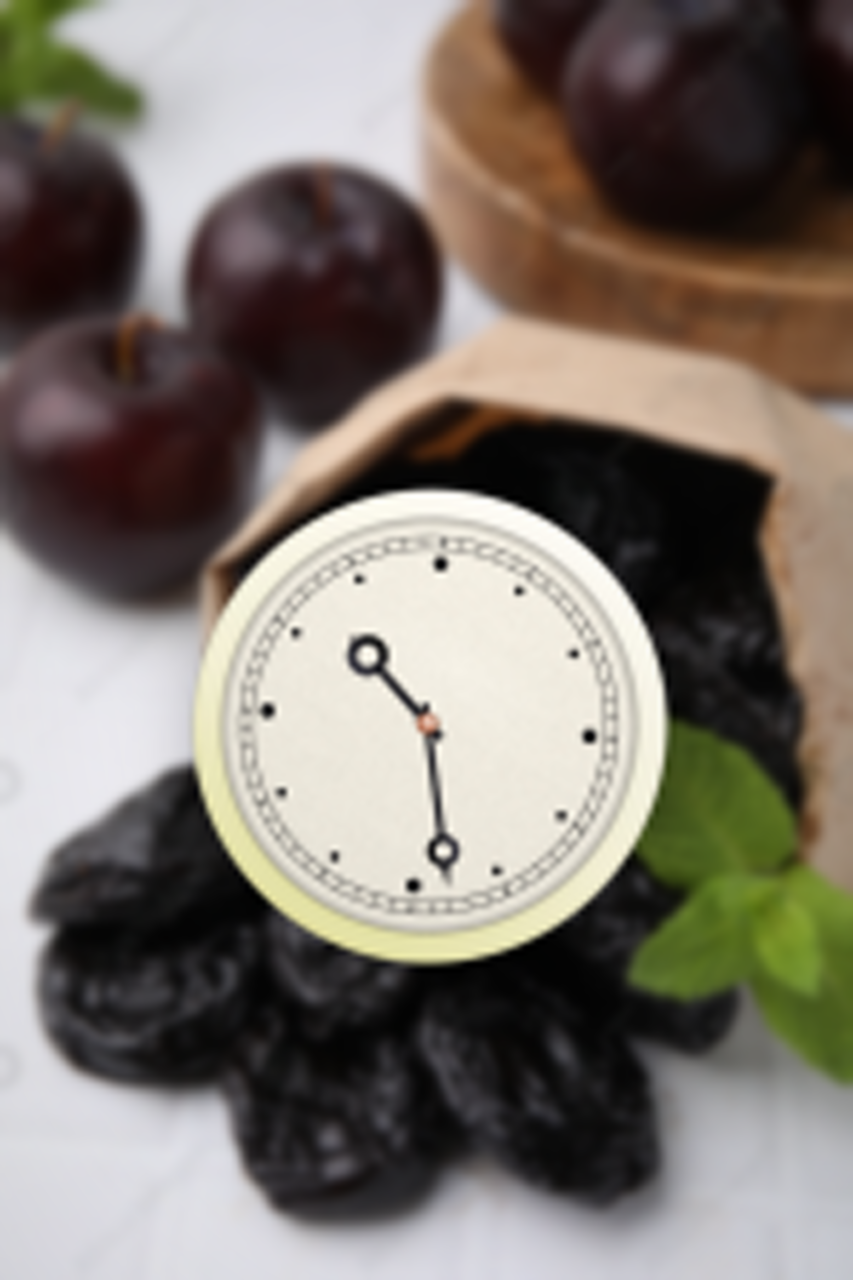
10,28
